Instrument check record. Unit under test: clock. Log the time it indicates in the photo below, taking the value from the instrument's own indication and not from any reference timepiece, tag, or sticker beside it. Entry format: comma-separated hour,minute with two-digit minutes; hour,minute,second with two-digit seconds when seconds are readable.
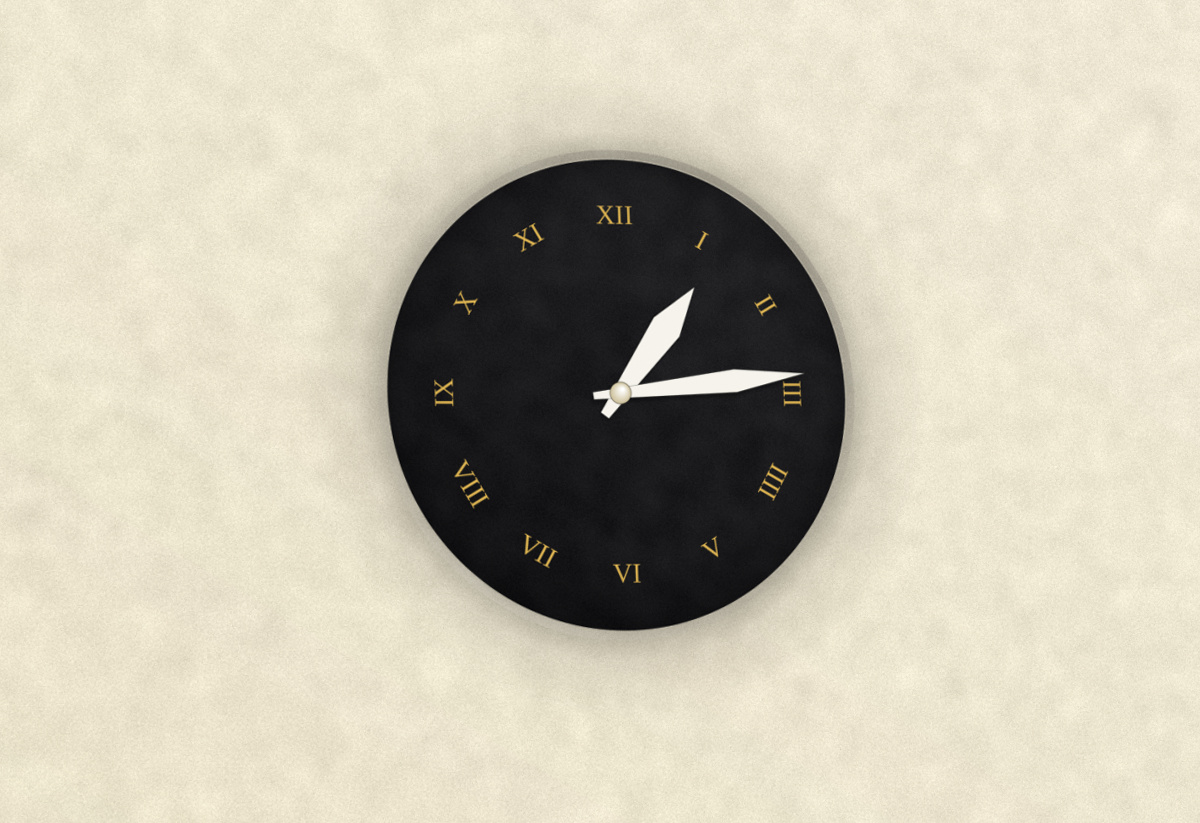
1,14
